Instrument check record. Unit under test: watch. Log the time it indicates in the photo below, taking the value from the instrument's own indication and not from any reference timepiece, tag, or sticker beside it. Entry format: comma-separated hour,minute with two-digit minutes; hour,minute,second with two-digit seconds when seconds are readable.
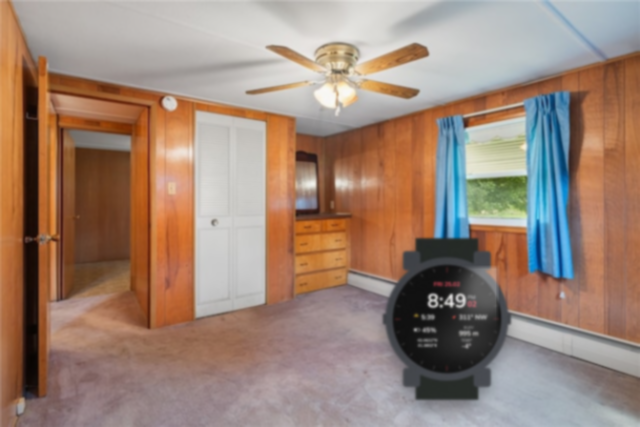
8,49
